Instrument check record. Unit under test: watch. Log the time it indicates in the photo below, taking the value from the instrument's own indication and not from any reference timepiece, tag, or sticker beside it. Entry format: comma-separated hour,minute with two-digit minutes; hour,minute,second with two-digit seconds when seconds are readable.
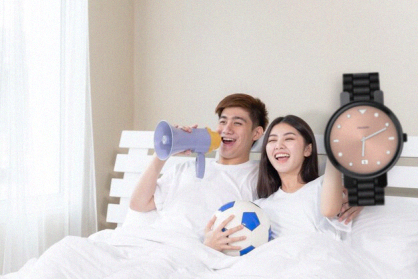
6,11
